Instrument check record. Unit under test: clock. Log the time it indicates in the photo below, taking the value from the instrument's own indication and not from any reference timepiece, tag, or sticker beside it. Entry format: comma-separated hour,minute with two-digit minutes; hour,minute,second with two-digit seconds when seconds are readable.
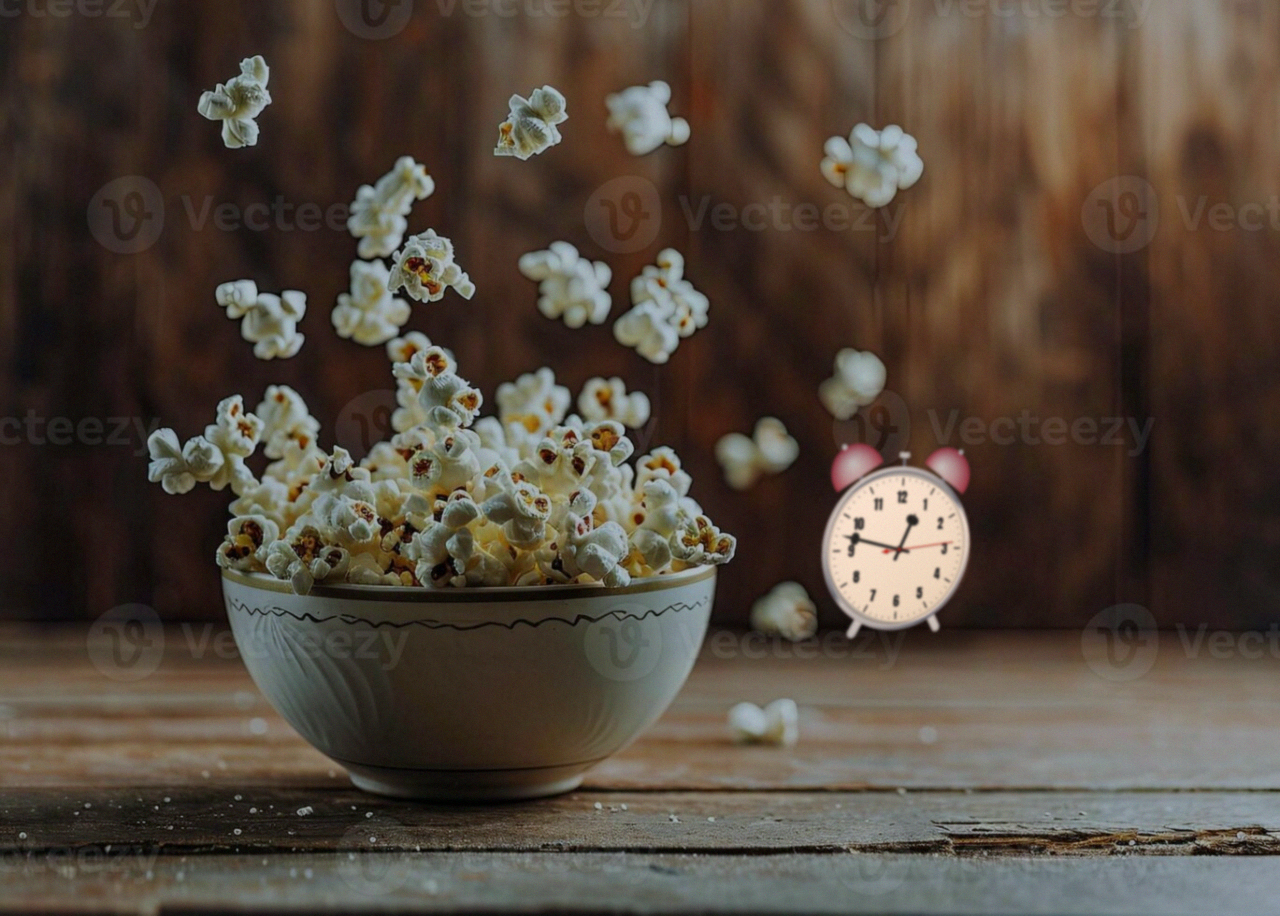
12,47,14
